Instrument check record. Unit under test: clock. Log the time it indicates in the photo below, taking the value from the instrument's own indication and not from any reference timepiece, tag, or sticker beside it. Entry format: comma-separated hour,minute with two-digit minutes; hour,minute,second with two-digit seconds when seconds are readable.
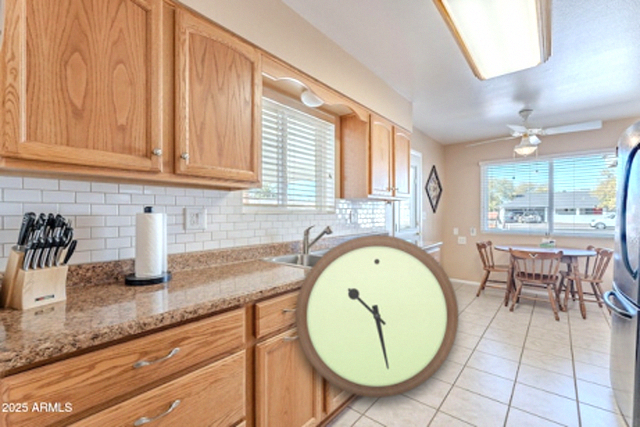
10,28
